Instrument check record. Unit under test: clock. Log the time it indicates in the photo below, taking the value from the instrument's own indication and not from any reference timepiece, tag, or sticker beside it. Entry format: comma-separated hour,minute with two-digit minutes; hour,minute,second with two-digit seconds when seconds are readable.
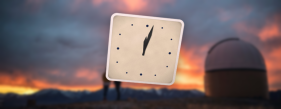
12,02
